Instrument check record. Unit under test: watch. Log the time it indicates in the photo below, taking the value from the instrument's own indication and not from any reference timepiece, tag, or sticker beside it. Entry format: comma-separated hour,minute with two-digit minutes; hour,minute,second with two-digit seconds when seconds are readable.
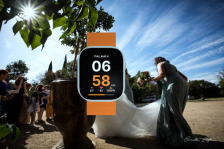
6,58
